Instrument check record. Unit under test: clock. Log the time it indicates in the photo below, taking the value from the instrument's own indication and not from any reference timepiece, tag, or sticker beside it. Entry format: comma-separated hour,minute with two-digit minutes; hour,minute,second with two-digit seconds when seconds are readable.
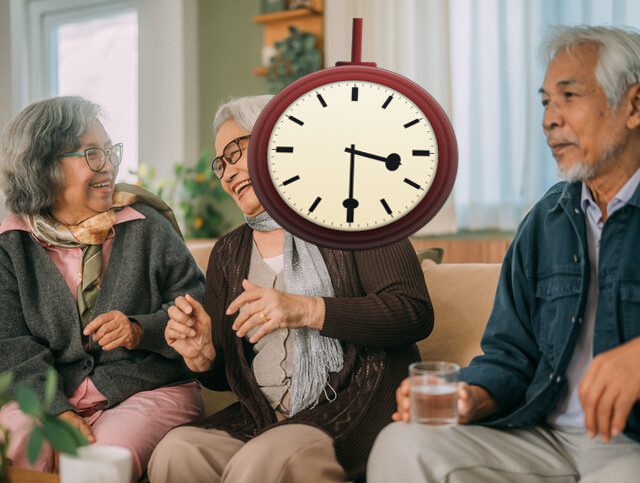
3,30
